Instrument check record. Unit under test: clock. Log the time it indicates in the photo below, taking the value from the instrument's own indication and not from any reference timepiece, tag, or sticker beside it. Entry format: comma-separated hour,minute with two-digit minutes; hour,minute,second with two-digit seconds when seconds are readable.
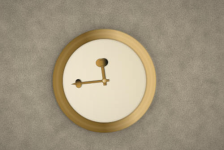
11,44
